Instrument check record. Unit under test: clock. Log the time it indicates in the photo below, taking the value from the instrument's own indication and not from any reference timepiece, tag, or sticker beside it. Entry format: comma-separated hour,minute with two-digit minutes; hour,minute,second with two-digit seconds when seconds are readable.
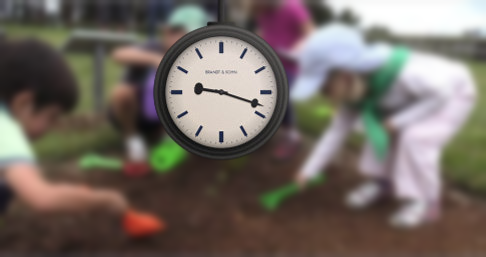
9,18
